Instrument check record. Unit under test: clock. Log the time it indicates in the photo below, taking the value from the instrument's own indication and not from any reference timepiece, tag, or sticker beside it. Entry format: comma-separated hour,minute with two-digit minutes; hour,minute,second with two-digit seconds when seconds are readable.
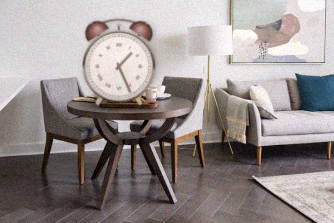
1,26
